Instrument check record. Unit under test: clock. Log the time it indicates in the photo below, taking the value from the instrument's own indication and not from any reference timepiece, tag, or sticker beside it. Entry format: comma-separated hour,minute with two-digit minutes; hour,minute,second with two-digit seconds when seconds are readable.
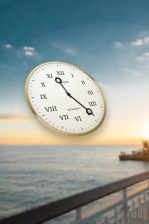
11,24
